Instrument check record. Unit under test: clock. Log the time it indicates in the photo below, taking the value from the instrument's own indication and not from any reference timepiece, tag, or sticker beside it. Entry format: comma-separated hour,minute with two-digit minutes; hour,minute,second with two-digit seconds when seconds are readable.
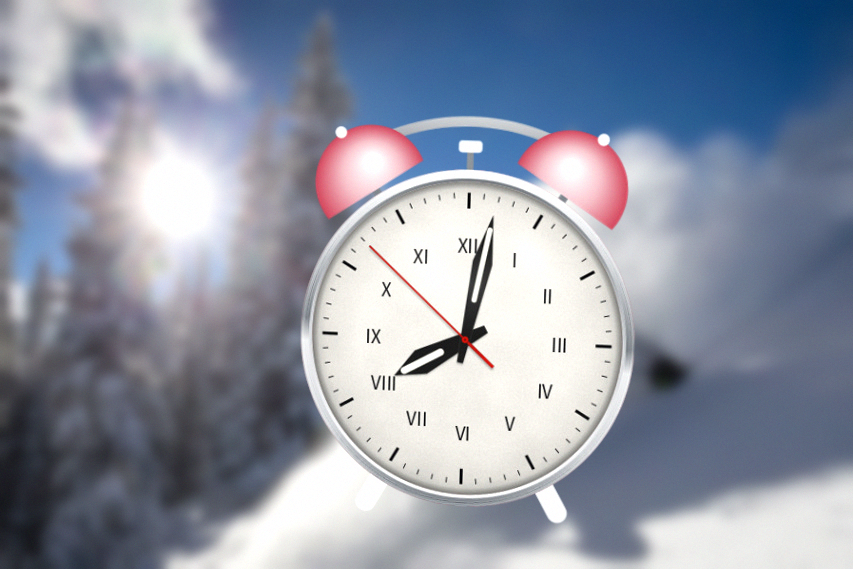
8,01,52
